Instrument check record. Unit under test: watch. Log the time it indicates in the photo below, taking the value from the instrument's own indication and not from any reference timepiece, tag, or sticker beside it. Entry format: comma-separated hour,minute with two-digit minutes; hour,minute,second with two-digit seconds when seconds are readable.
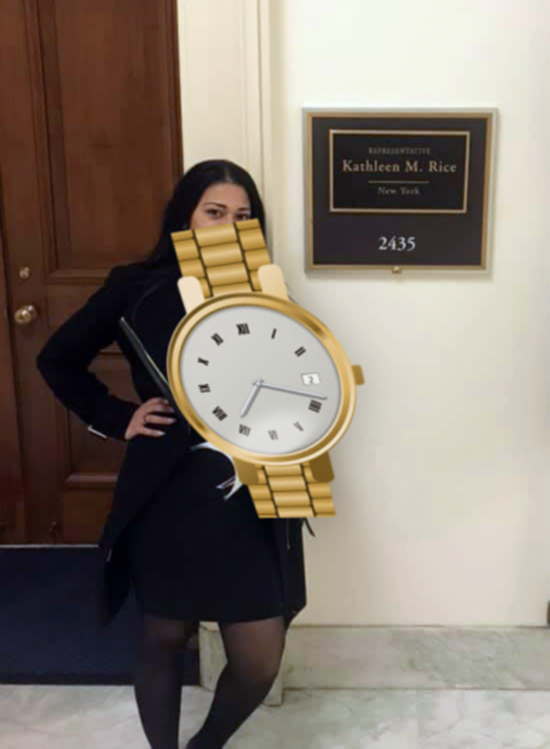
7,18
